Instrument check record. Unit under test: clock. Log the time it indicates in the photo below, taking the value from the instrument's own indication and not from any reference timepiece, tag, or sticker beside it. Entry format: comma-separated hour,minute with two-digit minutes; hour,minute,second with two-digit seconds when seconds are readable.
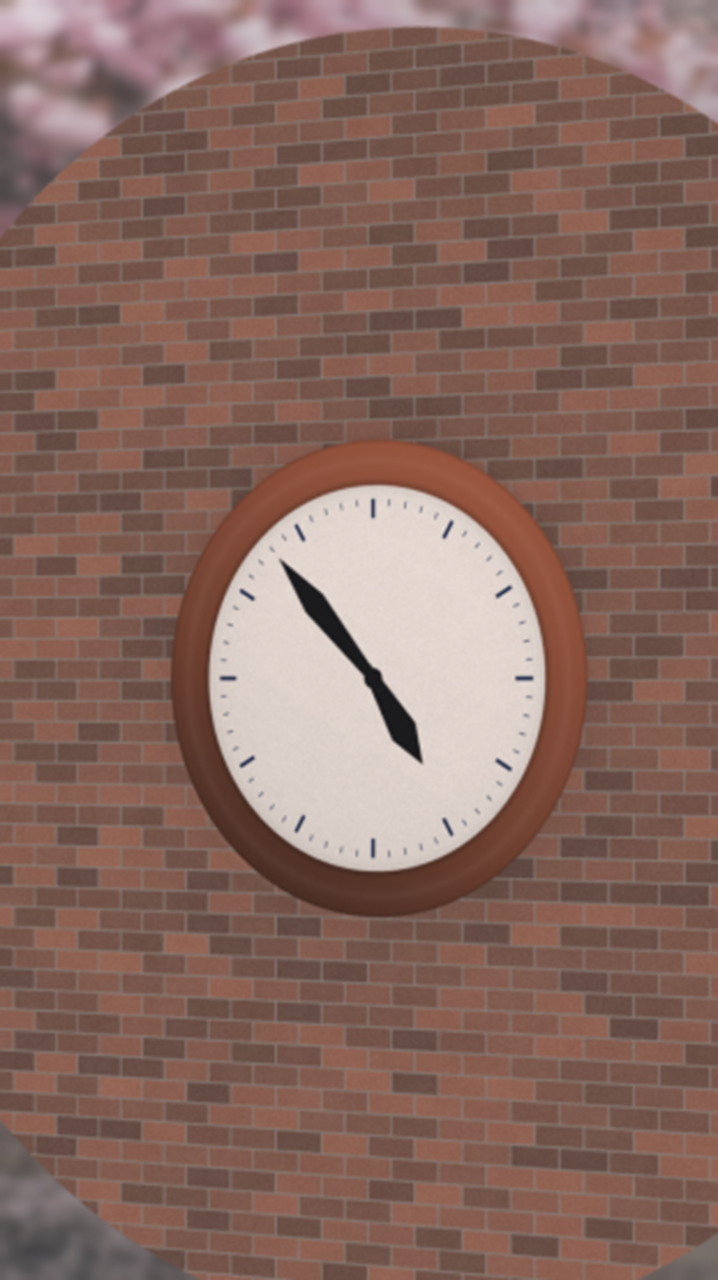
4,53
